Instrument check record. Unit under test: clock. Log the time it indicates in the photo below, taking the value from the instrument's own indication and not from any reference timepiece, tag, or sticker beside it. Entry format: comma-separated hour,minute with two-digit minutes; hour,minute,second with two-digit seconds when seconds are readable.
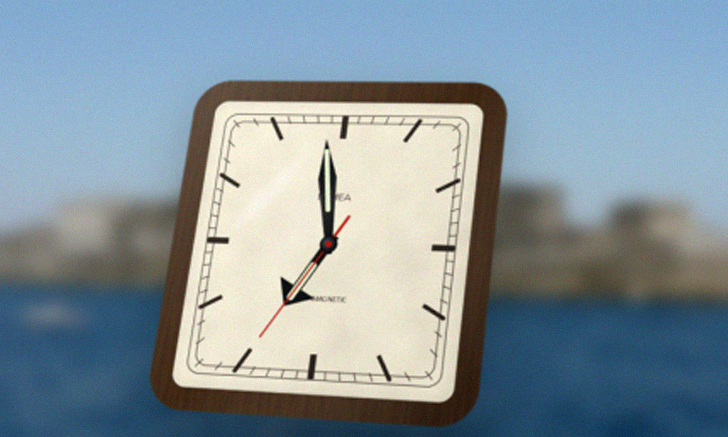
6,58,35
